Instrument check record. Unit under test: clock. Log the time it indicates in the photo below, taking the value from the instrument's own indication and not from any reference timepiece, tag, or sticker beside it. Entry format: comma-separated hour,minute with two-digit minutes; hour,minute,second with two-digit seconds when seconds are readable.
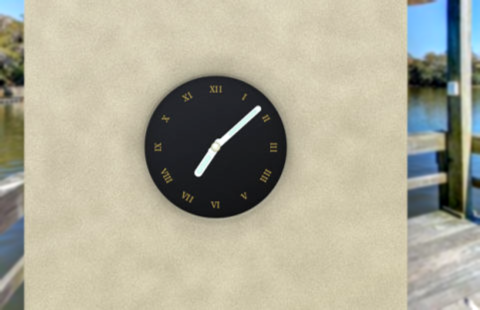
7,08
